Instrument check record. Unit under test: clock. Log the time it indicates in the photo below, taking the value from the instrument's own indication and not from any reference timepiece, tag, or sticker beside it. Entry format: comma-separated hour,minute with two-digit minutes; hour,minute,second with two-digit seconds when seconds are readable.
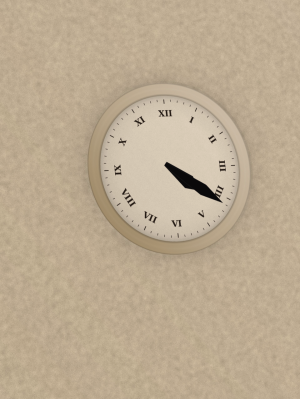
4,21
